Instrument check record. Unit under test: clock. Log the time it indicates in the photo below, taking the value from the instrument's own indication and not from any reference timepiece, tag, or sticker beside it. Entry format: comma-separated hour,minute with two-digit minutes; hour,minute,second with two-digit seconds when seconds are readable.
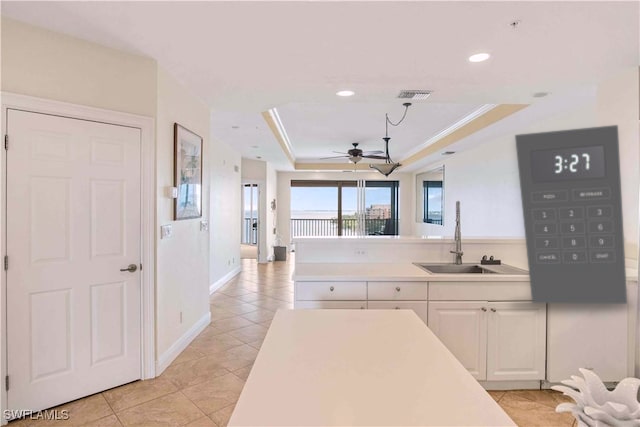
3,27
